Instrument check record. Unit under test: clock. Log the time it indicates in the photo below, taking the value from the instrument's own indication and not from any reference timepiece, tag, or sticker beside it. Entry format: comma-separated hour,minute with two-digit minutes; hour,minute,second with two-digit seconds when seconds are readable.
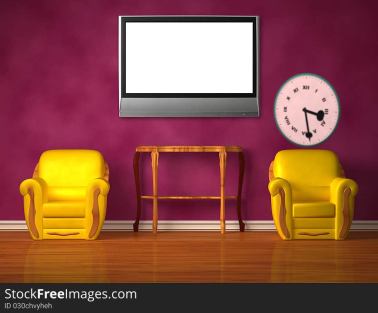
3,28
